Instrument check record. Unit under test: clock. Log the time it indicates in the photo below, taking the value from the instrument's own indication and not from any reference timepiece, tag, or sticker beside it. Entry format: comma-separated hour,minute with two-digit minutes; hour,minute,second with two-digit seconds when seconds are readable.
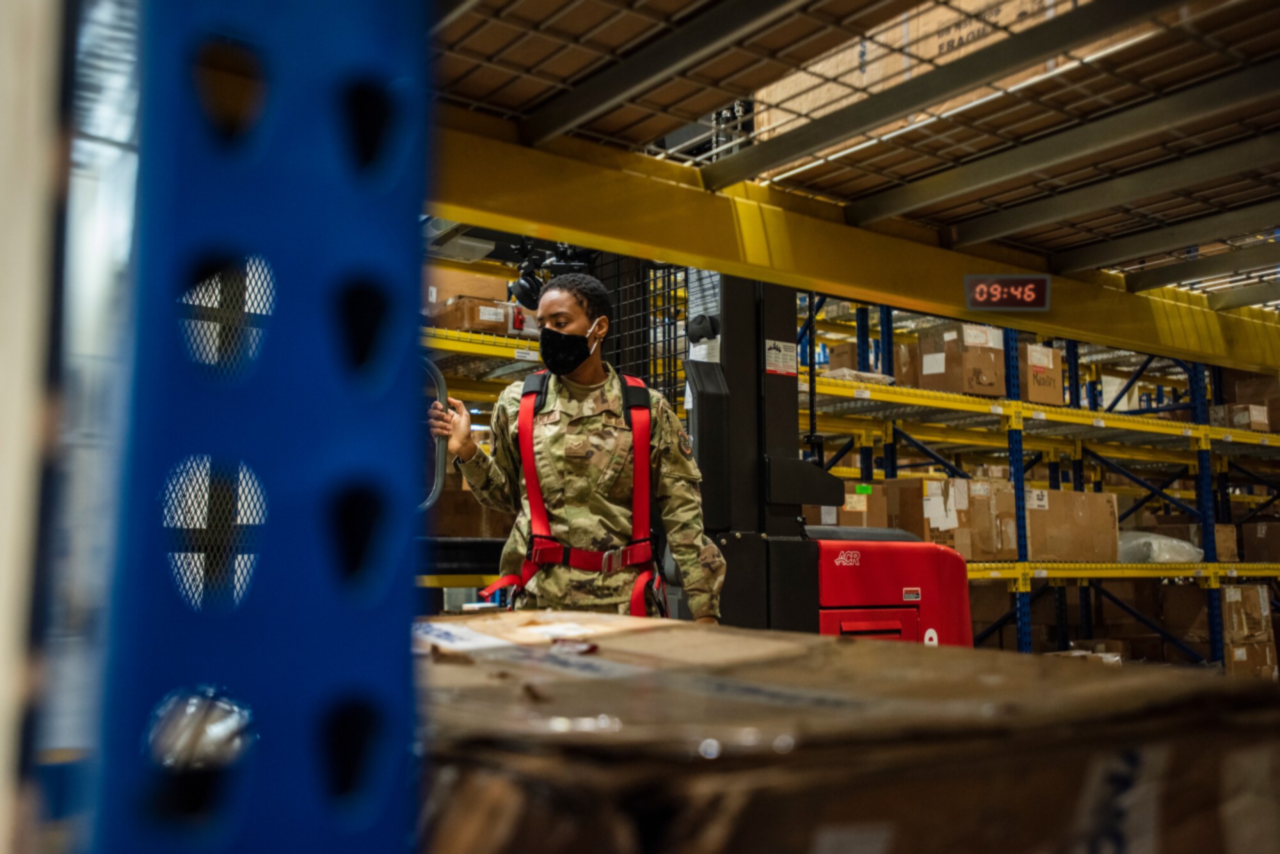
9,46
